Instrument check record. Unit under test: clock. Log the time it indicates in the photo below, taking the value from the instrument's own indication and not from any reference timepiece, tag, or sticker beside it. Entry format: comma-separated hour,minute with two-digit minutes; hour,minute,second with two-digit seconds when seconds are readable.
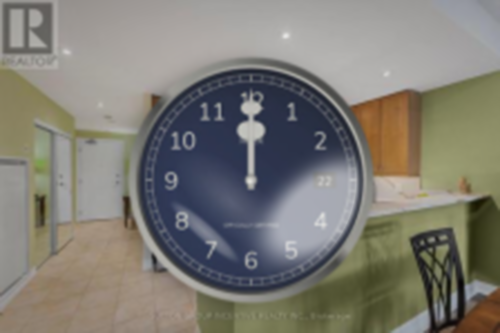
12,00
